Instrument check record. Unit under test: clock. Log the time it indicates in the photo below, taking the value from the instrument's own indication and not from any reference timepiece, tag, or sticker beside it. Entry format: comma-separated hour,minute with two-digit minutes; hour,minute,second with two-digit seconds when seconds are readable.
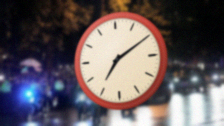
7,10
